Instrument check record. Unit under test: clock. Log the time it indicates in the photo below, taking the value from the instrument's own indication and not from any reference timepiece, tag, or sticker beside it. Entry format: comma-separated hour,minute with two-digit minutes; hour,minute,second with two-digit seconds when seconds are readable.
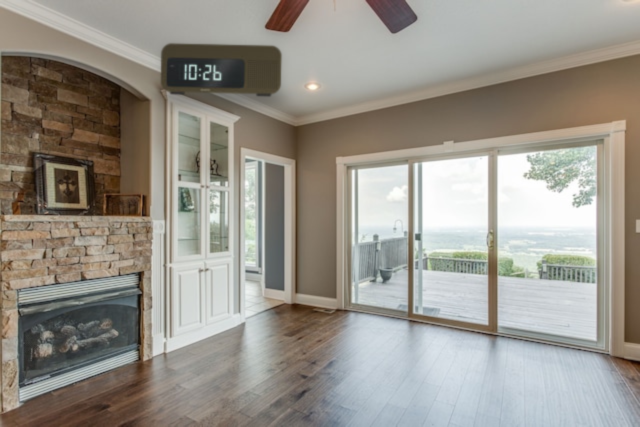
10,26
